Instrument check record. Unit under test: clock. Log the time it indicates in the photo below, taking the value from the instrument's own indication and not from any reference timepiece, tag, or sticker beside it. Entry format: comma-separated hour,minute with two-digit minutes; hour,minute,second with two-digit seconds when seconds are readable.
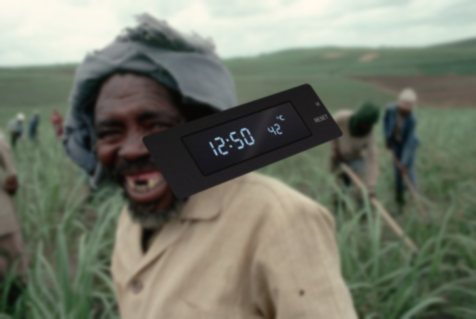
12,50
